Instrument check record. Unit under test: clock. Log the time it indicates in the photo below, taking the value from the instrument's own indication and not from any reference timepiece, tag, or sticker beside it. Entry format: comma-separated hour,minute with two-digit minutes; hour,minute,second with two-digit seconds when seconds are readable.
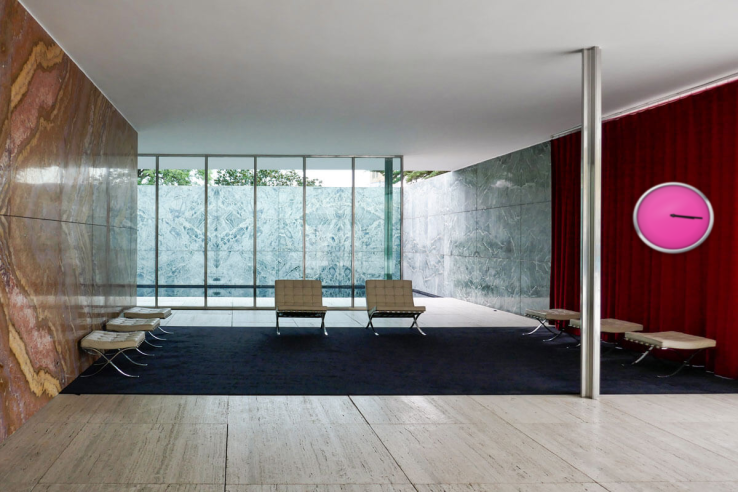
3,16
